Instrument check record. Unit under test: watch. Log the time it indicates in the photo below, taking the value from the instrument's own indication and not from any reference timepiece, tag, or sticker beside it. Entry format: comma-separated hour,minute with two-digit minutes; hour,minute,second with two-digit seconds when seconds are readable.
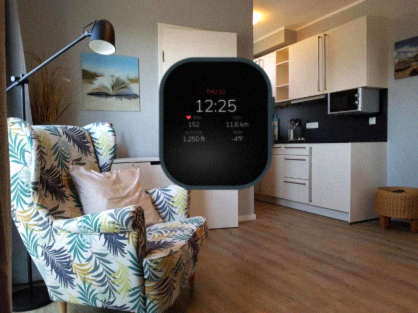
12,25
